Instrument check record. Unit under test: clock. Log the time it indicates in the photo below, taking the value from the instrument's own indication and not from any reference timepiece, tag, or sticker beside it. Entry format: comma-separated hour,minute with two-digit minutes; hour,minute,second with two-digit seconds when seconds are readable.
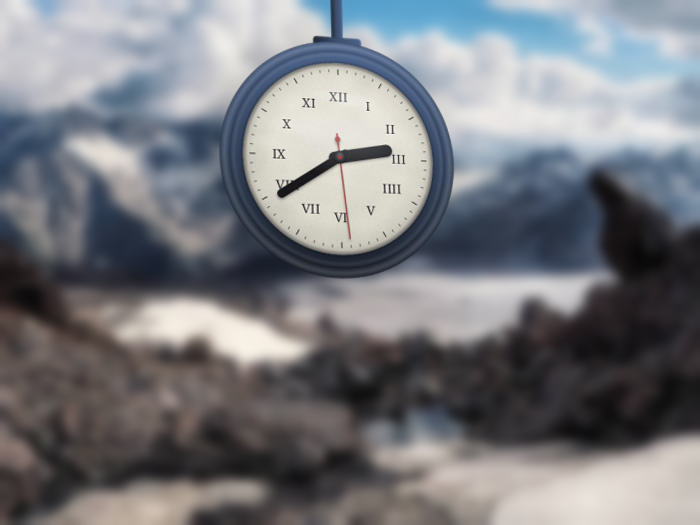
2,39,29
